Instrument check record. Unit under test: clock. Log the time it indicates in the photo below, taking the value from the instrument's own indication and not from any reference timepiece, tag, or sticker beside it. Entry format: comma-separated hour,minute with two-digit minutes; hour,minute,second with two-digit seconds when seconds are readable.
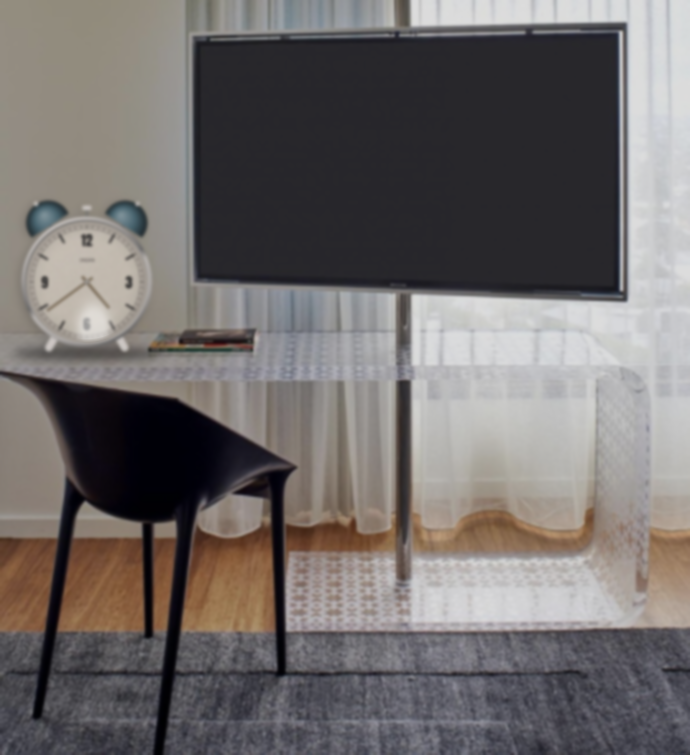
4,39
